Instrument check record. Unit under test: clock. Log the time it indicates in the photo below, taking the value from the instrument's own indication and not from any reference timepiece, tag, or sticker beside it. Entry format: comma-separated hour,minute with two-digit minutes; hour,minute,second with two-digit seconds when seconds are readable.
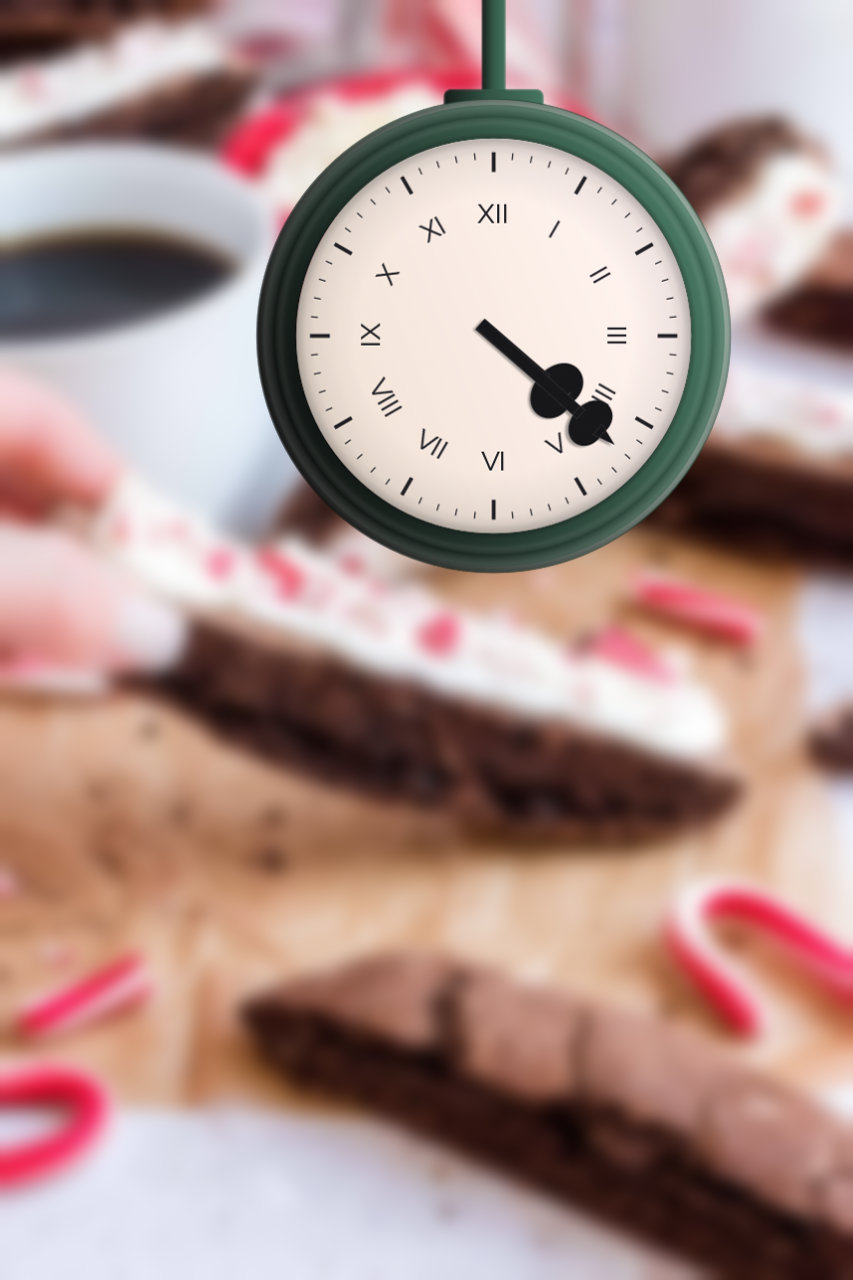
4,22
